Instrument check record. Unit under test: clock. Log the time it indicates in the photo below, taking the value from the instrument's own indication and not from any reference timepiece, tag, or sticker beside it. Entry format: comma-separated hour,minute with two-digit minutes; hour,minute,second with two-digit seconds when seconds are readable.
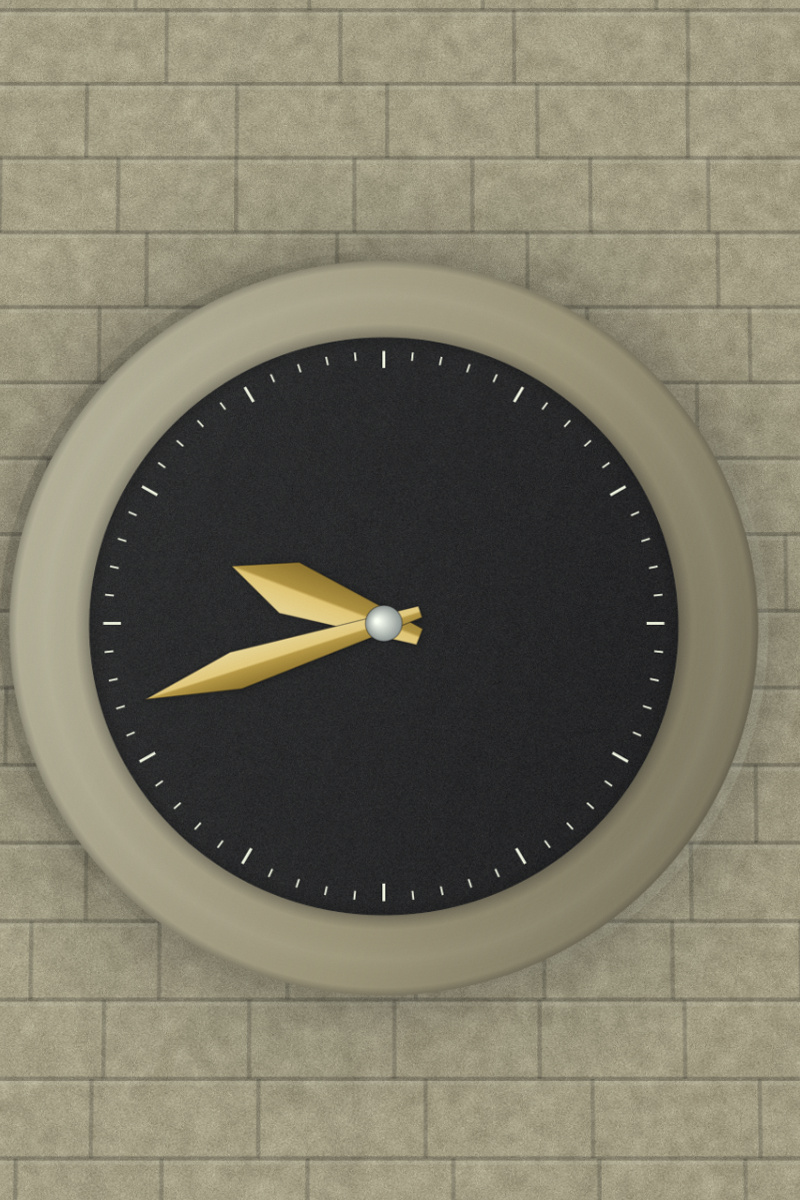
9,42
